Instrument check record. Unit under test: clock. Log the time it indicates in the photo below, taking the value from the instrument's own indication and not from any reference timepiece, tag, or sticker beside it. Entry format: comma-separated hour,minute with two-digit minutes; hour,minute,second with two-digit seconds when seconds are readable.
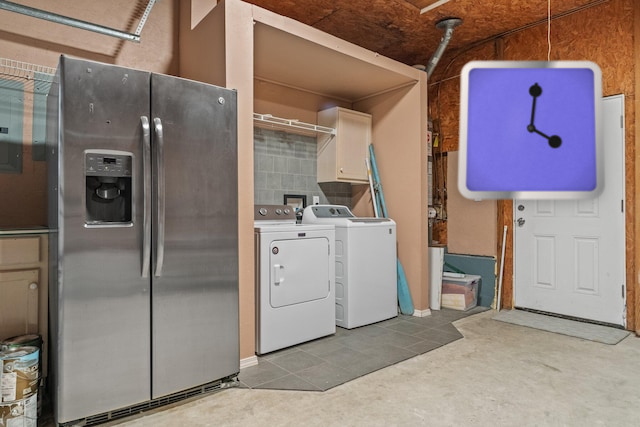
4,01
